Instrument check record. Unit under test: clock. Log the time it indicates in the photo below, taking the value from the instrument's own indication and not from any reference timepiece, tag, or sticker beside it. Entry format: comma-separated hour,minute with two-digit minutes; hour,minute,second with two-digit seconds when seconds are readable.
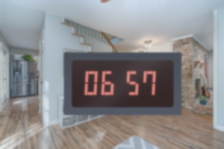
6,57
